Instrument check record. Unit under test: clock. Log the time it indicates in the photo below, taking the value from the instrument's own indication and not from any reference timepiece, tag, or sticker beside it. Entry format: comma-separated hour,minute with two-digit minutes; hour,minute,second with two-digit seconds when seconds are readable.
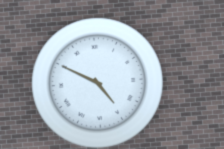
4,50
